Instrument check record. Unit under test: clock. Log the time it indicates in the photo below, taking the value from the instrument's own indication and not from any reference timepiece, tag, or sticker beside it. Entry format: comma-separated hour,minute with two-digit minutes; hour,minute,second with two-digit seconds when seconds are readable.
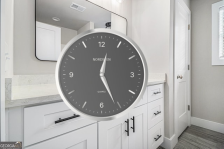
12,26
